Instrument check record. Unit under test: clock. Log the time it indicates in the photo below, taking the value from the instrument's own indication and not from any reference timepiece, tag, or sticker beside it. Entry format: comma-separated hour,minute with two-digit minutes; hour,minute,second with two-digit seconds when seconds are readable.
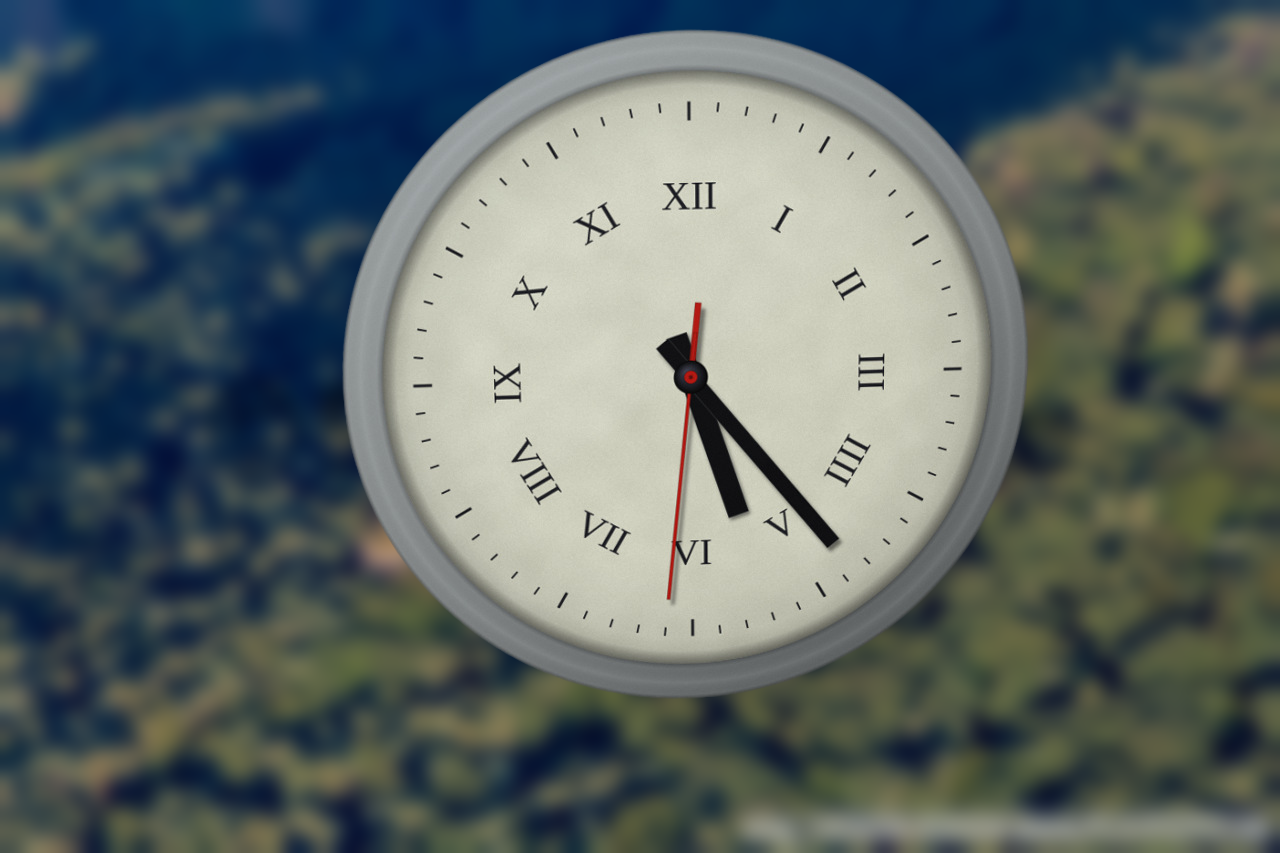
5,23,31
